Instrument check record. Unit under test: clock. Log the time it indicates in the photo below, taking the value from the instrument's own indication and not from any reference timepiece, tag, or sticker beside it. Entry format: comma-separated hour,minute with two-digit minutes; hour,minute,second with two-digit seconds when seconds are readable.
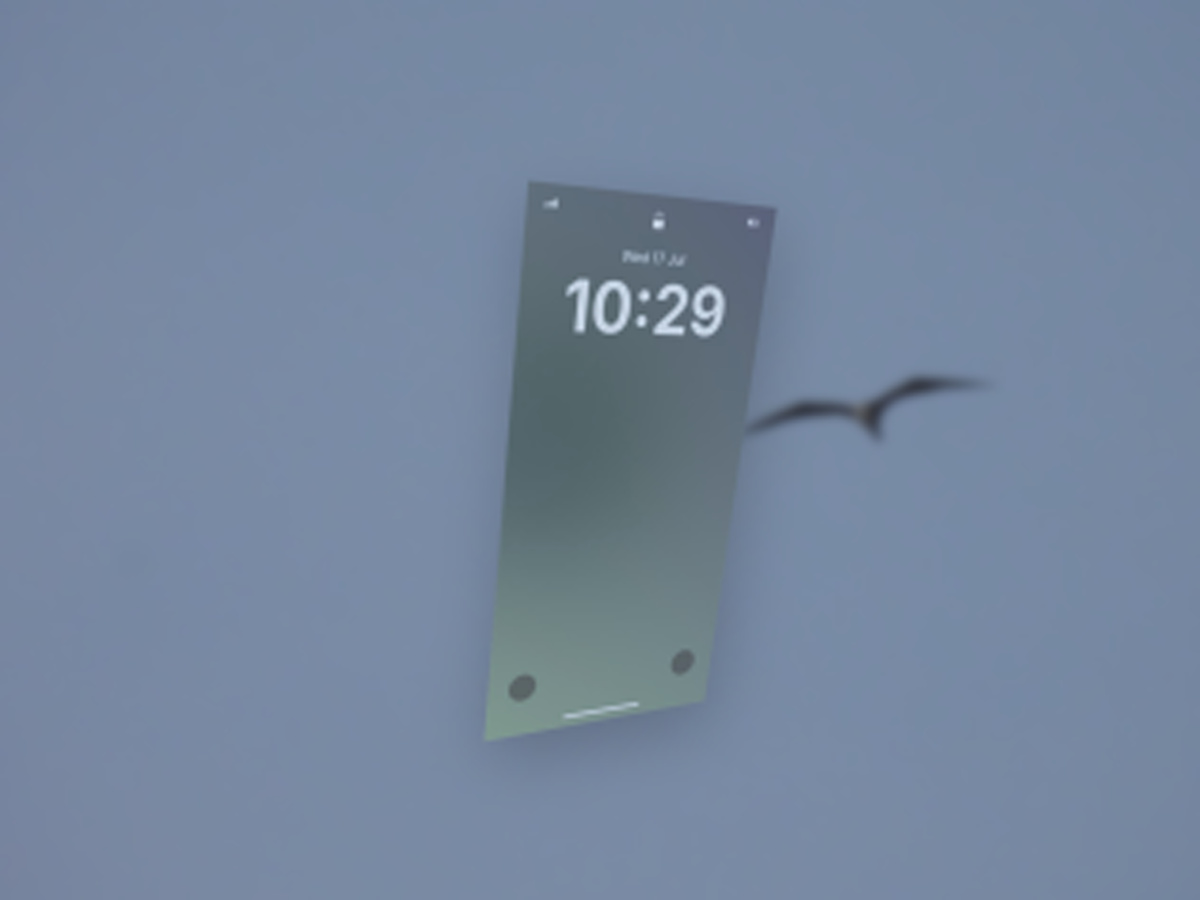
10,29
